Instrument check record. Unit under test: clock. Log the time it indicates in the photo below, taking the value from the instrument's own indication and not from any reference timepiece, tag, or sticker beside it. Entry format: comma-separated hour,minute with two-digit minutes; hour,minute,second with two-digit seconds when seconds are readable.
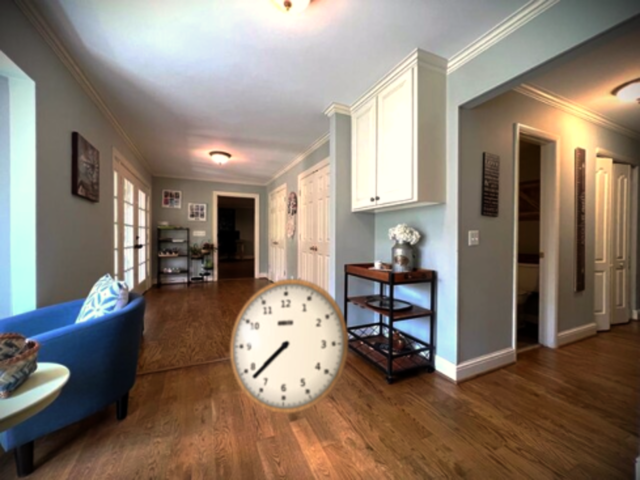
7,38
